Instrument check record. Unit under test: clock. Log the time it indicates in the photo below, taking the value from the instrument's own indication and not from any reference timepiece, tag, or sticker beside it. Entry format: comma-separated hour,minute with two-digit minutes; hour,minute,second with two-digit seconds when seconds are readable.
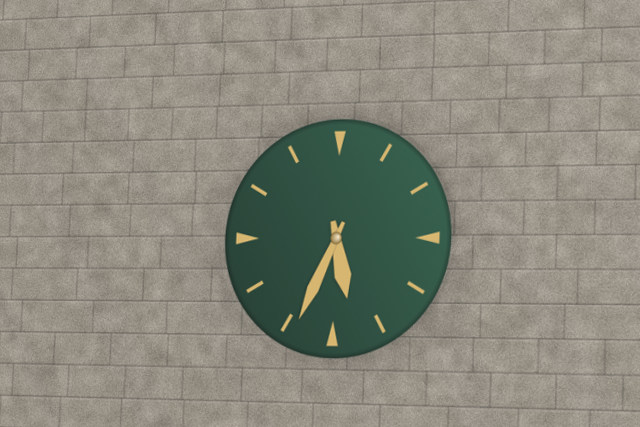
5,34
